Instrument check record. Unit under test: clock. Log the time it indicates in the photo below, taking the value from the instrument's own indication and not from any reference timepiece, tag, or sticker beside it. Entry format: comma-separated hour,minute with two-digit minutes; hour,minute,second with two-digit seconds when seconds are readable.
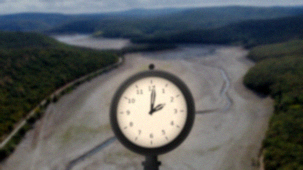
2,01
